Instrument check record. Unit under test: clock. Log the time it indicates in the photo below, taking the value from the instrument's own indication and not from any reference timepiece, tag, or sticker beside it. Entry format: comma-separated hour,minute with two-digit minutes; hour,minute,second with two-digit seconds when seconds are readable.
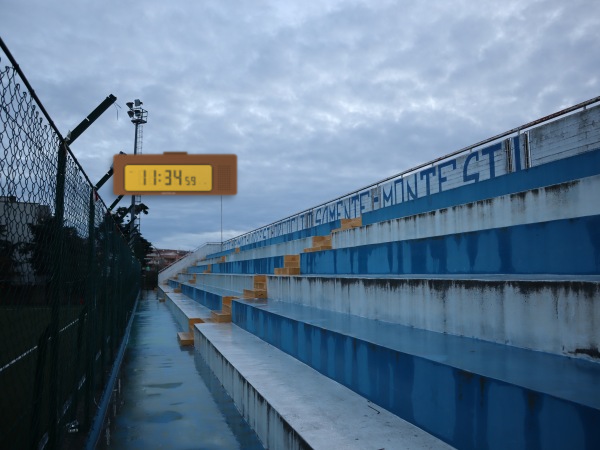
11,34
